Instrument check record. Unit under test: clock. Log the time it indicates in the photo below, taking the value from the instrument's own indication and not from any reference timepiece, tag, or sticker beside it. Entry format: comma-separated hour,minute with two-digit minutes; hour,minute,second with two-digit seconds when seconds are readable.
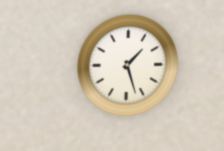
1,27
